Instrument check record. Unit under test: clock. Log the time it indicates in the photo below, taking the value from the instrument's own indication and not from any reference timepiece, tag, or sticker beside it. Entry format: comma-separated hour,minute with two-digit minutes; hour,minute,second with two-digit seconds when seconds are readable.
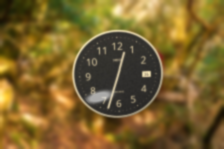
12,33
